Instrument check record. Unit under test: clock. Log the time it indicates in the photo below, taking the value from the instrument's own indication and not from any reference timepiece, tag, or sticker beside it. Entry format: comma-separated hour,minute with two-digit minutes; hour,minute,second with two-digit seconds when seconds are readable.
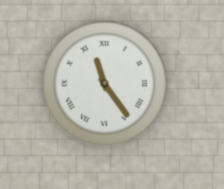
11,24
